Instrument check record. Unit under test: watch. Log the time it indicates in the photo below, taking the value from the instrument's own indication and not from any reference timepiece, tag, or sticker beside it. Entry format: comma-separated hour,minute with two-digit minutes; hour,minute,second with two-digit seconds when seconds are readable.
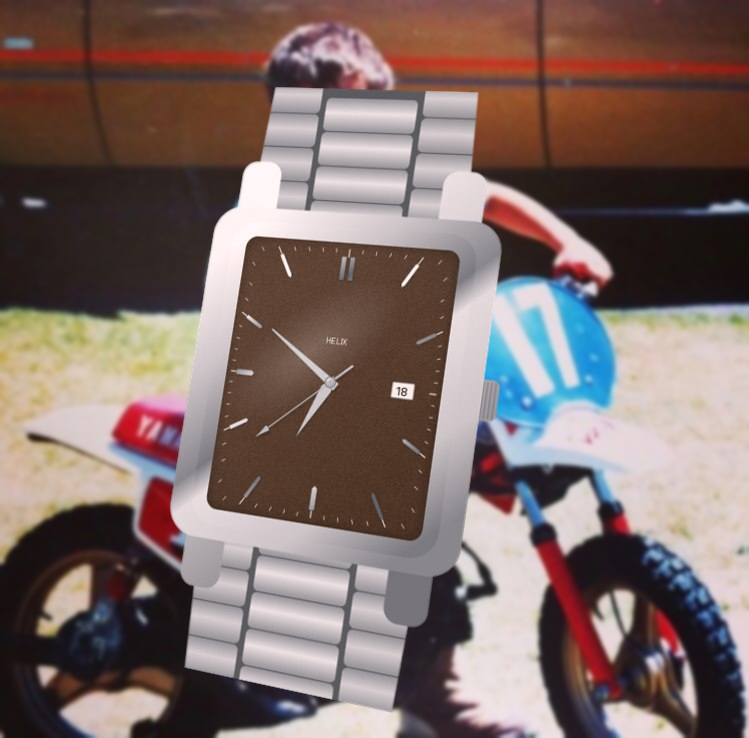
6,50,38
